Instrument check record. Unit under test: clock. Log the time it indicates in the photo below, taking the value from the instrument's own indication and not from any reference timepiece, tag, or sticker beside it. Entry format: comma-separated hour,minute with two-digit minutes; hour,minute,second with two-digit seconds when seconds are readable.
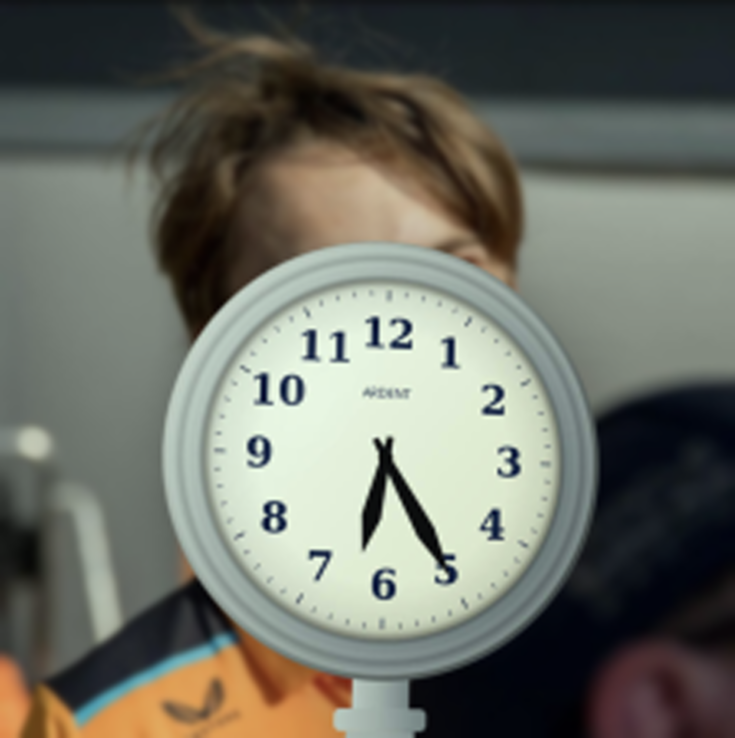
6,25
